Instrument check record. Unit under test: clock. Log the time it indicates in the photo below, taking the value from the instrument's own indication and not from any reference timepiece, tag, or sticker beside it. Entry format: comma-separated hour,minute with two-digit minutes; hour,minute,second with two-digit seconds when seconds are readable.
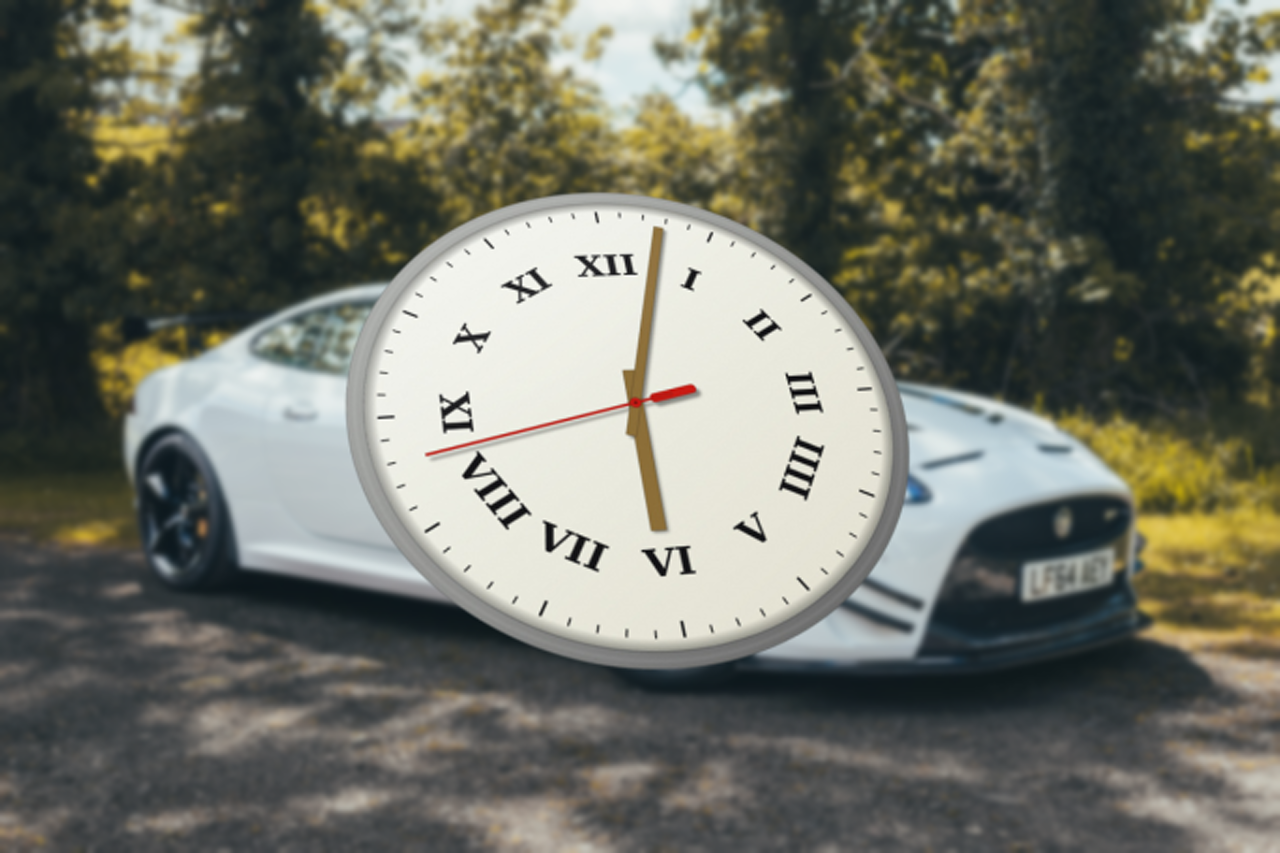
6,02,43
